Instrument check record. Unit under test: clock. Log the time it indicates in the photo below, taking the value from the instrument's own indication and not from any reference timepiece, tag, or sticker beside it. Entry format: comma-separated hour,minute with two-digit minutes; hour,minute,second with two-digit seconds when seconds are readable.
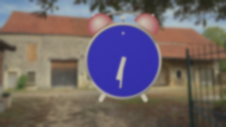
6,31
